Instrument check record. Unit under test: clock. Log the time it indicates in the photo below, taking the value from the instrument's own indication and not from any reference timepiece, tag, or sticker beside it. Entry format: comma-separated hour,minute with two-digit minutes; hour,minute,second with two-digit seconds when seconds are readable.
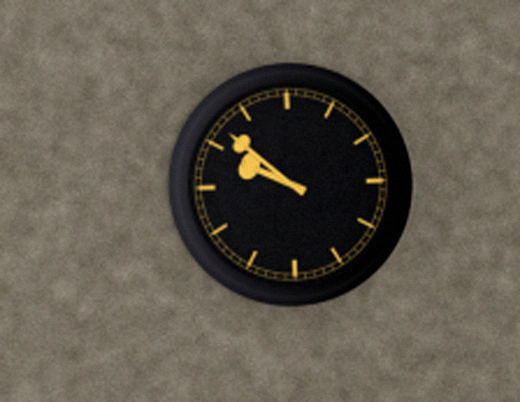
9,52
